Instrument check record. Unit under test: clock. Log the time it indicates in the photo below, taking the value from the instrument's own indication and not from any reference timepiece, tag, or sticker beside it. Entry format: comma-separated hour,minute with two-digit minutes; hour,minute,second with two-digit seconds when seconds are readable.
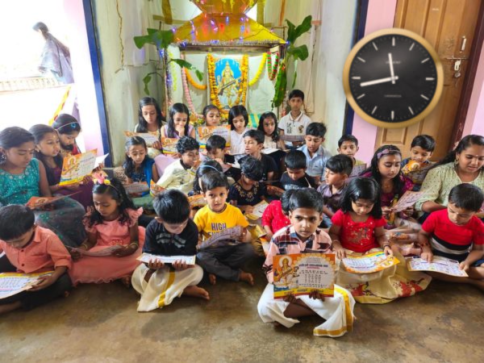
11,43
